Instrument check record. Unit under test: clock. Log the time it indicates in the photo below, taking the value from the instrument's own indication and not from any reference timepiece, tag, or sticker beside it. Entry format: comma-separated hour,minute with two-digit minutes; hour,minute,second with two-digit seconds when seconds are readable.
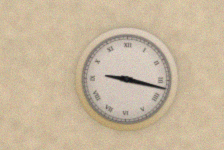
9,17
